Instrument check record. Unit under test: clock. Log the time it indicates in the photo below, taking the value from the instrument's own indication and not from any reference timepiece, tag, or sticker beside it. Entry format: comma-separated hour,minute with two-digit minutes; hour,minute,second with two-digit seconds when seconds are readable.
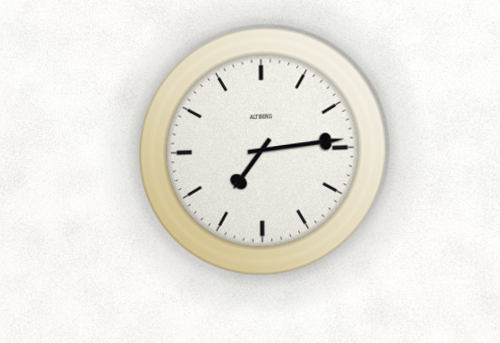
7,14
